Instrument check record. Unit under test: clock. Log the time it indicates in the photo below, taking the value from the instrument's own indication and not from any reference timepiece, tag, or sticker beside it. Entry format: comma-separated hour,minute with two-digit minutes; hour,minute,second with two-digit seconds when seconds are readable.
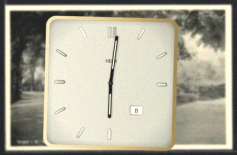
6,01
